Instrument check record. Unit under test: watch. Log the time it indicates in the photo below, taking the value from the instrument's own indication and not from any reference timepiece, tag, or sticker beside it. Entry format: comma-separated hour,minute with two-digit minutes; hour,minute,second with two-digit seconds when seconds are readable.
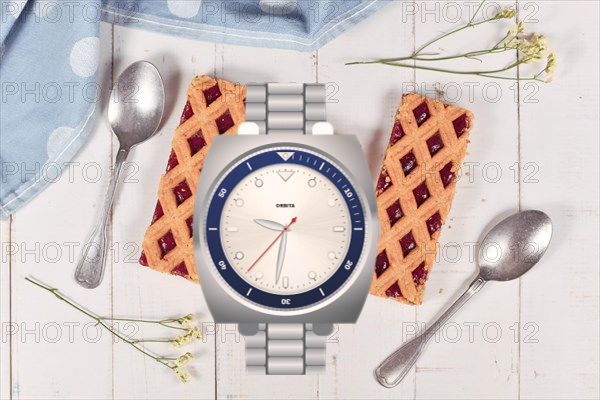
9,31,37
